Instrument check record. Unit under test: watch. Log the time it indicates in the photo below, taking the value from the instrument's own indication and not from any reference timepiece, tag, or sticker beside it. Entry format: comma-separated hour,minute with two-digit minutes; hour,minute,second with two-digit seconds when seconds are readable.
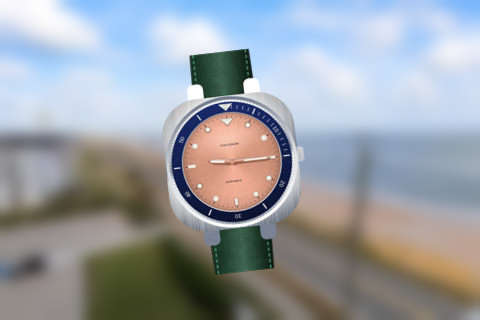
9,15
